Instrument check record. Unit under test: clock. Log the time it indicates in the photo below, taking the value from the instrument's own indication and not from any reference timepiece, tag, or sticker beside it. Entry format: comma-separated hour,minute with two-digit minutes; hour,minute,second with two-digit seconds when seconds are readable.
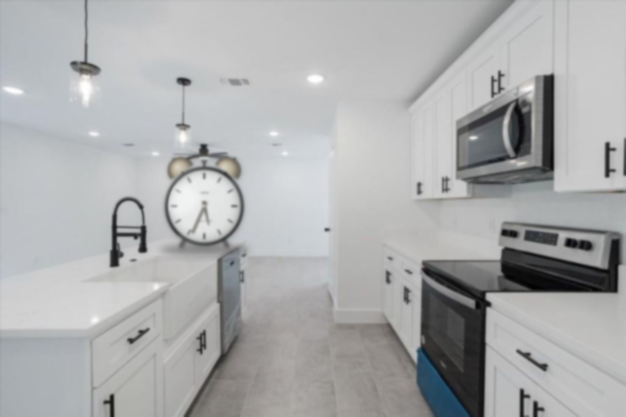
5,34
